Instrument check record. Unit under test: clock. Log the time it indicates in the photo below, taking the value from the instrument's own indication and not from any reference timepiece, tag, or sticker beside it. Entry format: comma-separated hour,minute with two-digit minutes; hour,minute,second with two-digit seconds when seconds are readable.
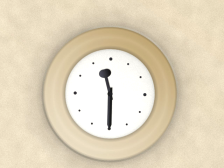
11,30
